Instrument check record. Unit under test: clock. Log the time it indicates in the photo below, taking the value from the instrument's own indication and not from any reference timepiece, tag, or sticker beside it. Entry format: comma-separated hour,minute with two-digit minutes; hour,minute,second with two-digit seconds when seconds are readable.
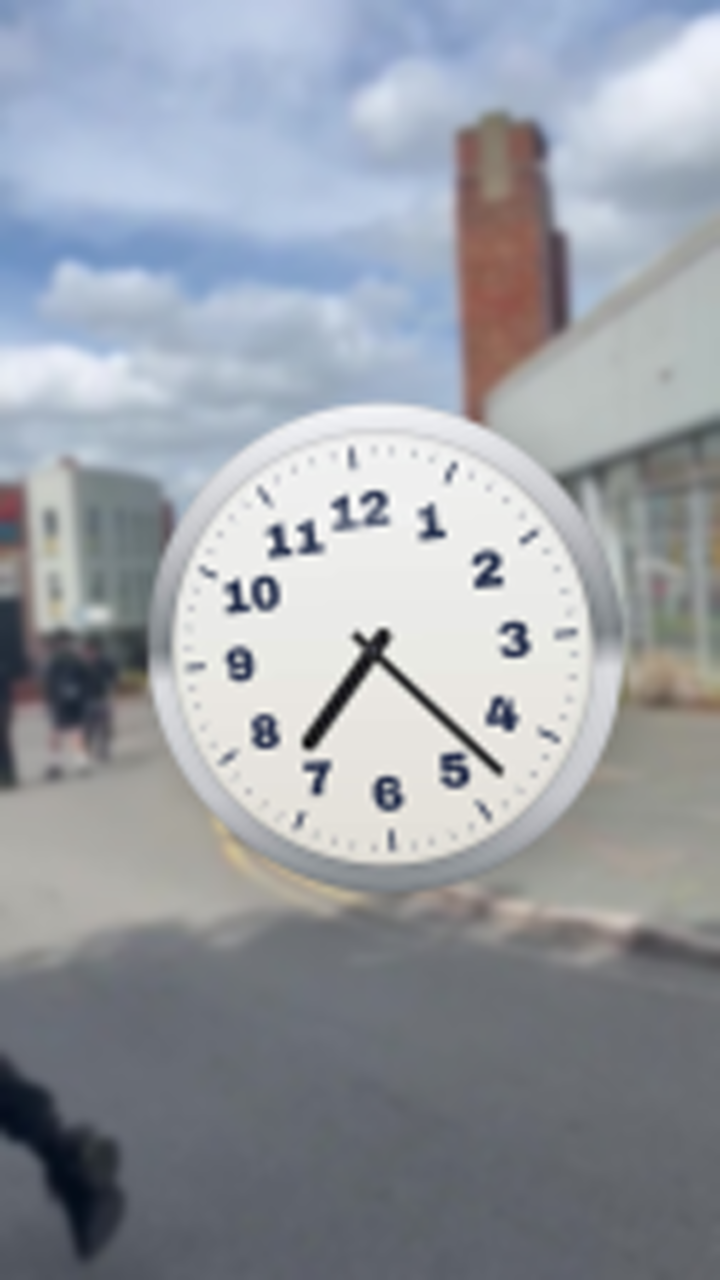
7,23
